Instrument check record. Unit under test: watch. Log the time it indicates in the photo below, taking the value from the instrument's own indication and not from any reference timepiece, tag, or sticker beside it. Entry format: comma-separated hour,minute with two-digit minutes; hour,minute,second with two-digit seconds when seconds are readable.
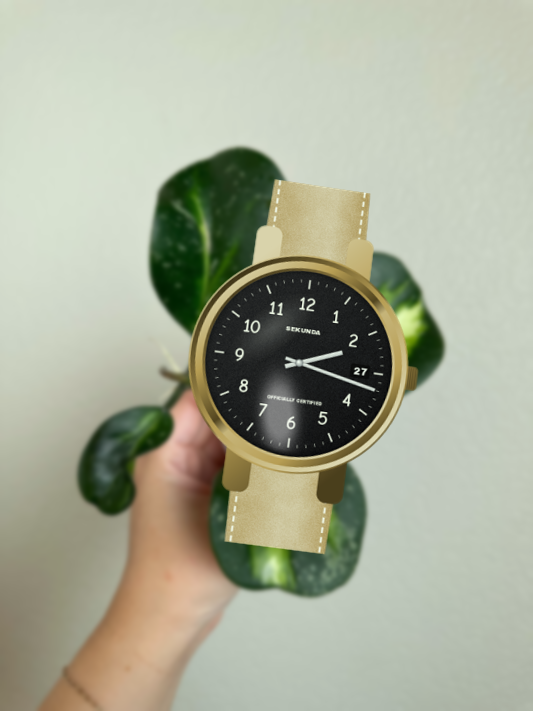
2,17
